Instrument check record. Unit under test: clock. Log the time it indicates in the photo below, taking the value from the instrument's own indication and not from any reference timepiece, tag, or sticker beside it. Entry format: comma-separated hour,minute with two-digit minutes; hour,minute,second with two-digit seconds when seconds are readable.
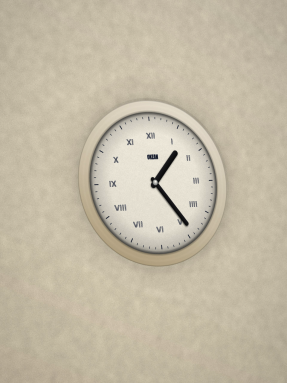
1,24
